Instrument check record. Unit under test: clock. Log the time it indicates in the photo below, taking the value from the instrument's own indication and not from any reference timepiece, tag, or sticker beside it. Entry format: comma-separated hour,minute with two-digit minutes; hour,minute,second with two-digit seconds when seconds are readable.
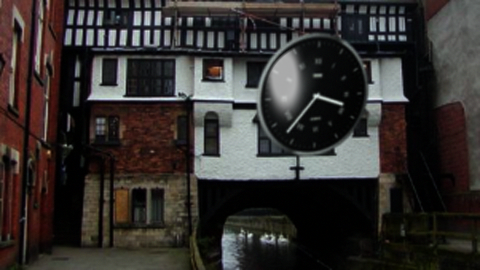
3,37
